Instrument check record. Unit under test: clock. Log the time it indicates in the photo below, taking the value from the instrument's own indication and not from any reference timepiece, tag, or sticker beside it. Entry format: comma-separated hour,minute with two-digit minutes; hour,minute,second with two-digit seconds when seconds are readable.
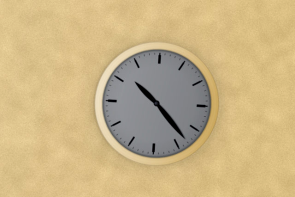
10,23
